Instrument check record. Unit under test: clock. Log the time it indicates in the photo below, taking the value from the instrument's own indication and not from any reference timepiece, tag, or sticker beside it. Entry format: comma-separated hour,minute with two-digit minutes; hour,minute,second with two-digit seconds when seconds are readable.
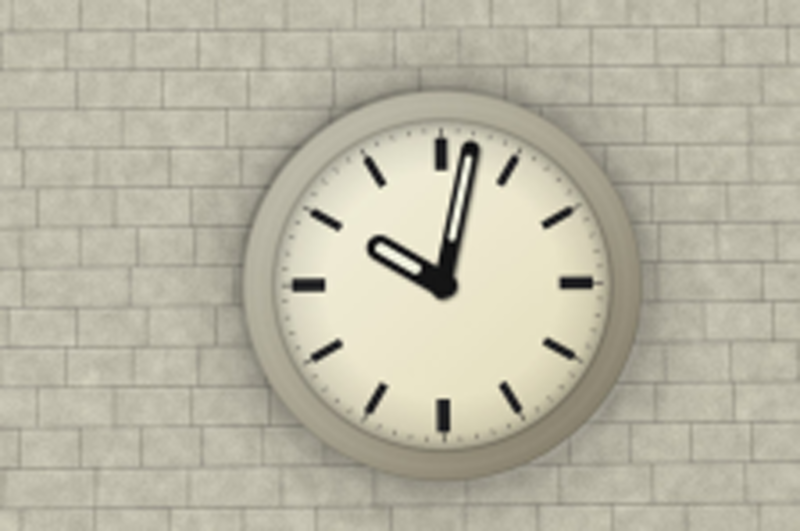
10,02
